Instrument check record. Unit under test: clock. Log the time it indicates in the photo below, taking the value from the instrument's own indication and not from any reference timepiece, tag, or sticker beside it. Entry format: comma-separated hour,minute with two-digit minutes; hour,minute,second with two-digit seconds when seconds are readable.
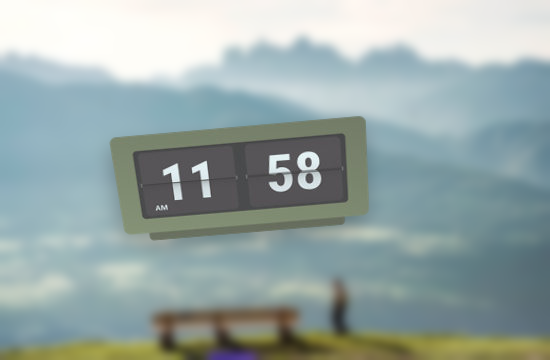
11,58
